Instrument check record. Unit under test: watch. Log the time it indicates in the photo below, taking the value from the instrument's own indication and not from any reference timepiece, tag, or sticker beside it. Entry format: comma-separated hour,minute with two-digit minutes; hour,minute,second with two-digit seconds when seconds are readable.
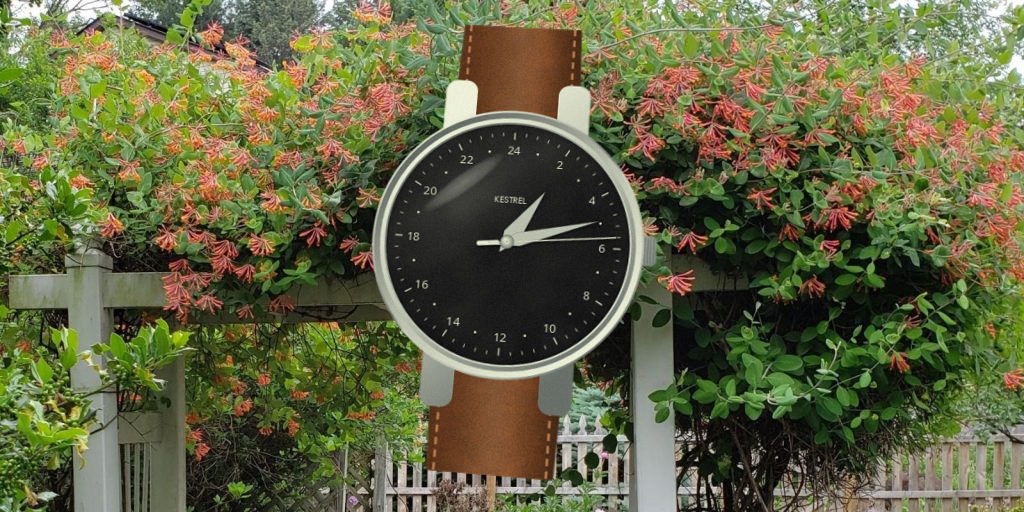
2,12,14
